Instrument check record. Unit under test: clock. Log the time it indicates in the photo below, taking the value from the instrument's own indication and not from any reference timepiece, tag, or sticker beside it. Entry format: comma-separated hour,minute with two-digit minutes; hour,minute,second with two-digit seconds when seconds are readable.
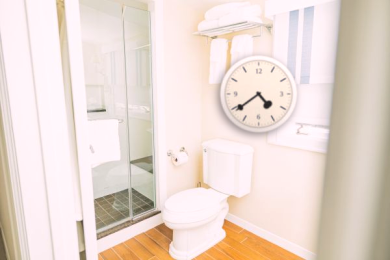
4,39
